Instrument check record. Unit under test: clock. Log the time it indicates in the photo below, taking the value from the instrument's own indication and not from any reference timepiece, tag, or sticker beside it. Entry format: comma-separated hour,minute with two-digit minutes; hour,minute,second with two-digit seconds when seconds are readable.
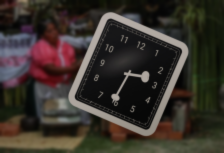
2,31
